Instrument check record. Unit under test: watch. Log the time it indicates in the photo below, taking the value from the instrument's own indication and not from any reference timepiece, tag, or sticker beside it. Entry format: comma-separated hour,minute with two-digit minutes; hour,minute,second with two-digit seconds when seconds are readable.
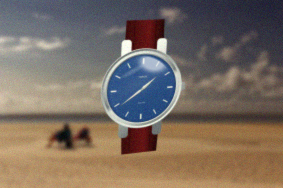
1,39
